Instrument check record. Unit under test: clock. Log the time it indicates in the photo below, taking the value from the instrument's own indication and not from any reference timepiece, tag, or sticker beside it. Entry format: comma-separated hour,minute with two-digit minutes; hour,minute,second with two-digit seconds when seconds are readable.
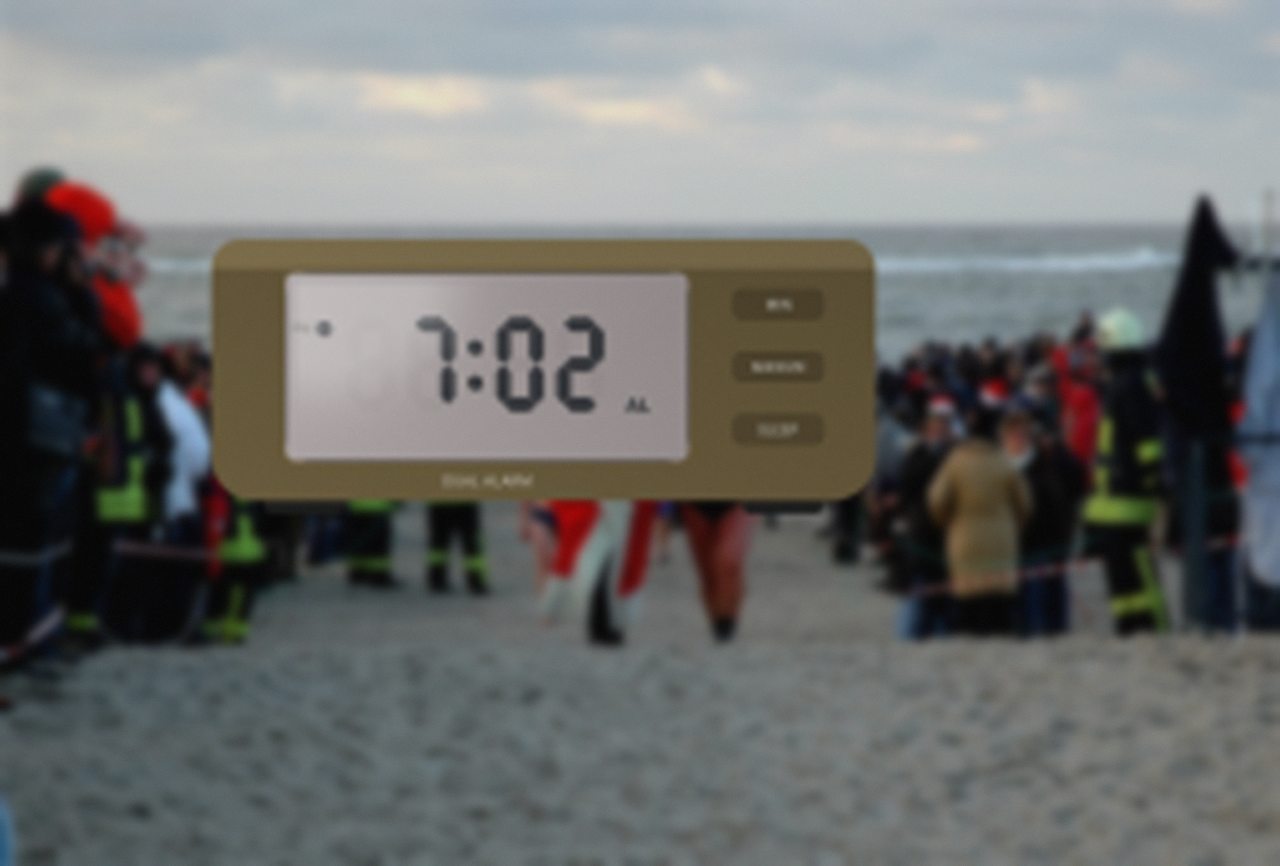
7,02
